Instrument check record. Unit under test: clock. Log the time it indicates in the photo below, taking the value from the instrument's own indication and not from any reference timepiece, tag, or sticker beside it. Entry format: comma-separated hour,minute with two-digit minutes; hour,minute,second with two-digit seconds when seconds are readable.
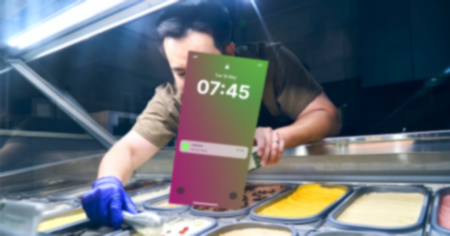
7,45
